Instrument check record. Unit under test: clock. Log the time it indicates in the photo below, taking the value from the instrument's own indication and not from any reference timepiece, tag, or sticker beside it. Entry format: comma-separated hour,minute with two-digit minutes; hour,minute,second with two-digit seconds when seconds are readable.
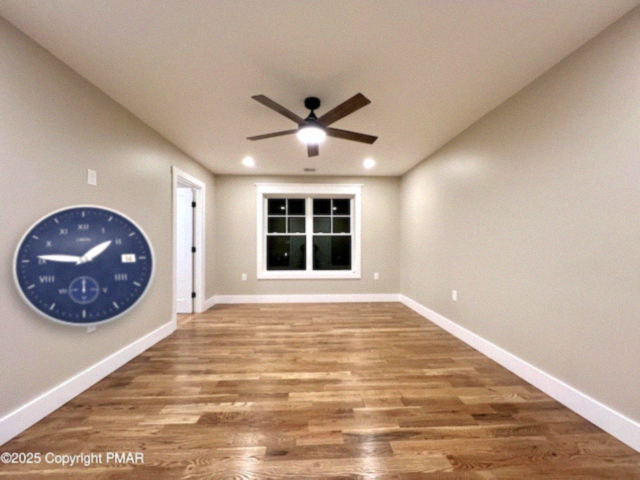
1,46
